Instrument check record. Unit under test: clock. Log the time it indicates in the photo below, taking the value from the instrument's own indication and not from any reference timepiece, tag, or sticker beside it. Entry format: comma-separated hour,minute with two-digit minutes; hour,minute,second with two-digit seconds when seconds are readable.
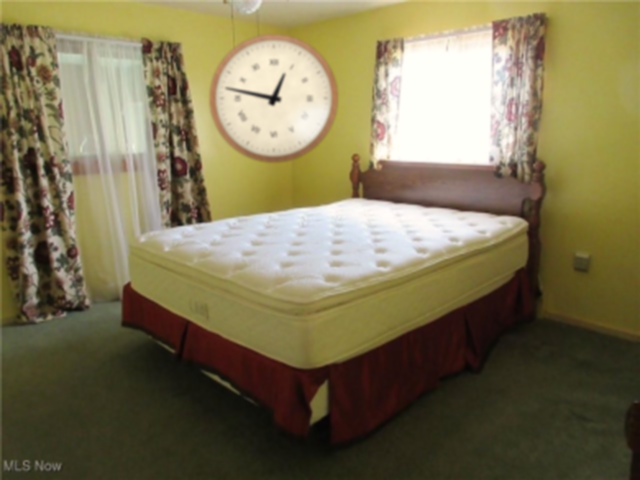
12,47
